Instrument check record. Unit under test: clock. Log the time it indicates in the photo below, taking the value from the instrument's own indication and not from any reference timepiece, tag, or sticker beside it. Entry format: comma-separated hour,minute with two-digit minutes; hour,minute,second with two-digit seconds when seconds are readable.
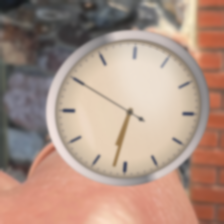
6,31,50
